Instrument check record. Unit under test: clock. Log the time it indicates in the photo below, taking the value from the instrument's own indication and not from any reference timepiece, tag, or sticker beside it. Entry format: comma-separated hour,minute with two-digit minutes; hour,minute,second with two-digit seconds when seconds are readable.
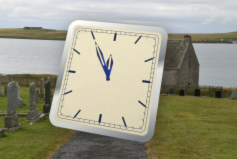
11,55
